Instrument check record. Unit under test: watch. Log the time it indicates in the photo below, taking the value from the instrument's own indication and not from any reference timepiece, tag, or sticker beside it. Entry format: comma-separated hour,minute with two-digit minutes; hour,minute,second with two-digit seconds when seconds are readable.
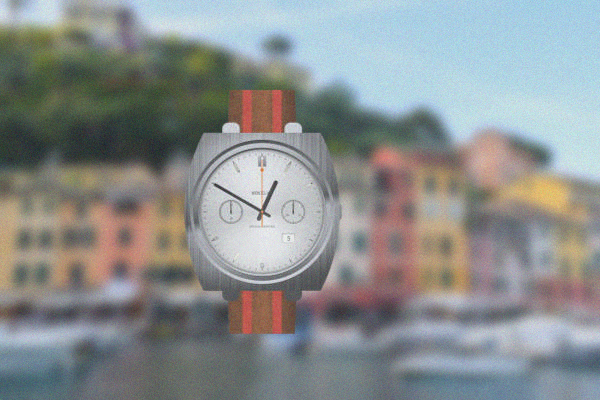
12,50
